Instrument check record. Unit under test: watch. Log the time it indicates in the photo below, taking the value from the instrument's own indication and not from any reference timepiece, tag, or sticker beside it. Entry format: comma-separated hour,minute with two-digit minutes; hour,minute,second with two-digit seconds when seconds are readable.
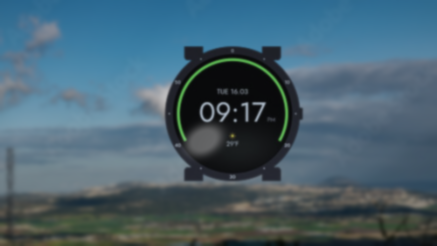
9,17
